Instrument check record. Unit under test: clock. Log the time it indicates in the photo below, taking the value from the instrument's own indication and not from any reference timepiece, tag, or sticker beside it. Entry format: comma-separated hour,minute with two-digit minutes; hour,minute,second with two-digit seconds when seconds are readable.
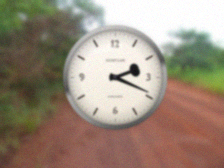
2,19
